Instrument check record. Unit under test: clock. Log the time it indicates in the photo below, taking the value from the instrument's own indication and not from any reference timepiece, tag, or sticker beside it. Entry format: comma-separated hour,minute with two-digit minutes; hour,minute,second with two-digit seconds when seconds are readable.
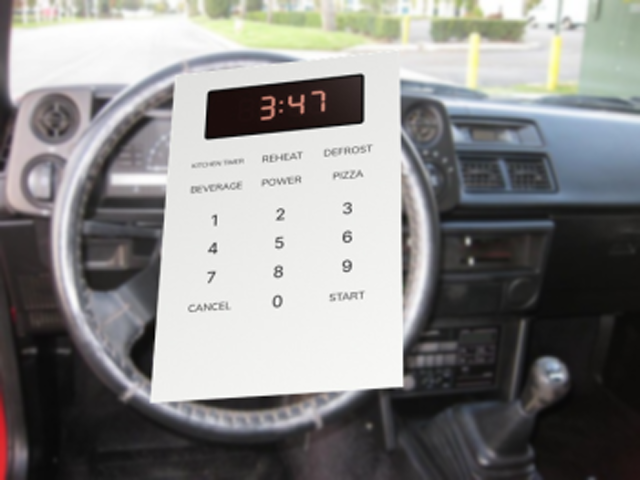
3,47
